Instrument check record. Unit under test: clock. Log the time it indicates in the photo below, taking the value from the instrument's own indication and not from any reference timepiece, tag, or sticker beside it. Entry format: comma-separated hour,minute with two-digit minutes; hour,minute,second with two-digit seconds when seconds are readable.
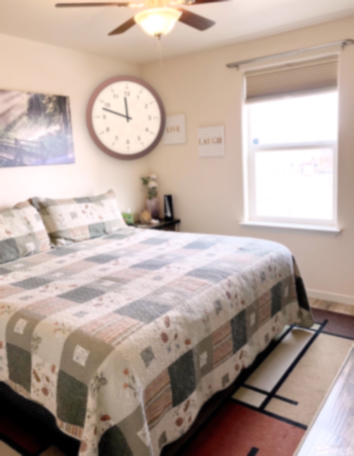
11,48
